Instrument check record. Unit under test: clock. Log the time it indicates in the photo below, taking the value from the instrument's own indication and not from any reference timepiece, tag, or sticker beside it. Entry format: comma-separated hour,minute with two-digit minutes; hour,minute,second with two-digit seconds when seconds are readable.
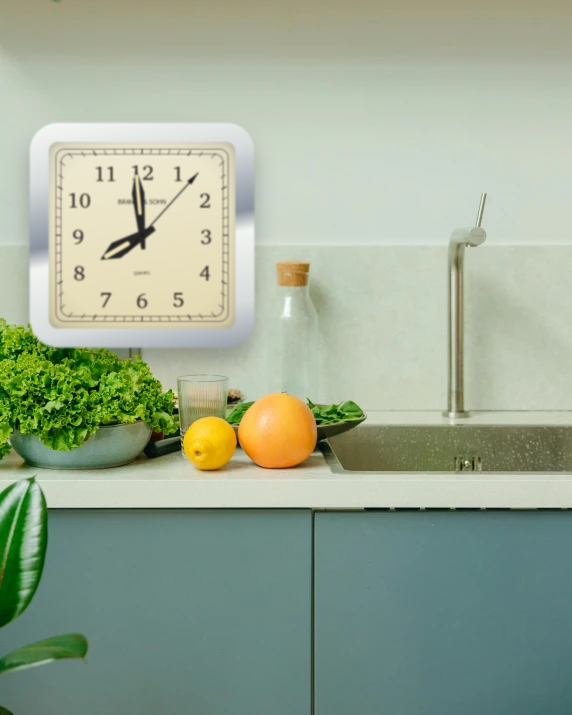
7,59,07
